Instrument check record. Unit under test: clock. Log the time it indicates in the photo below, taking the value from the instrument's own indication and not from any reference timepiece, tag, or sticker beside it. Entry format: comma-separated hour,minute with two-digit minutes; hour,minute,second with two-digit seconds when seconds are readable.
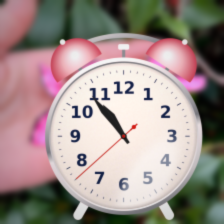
10,53,38
